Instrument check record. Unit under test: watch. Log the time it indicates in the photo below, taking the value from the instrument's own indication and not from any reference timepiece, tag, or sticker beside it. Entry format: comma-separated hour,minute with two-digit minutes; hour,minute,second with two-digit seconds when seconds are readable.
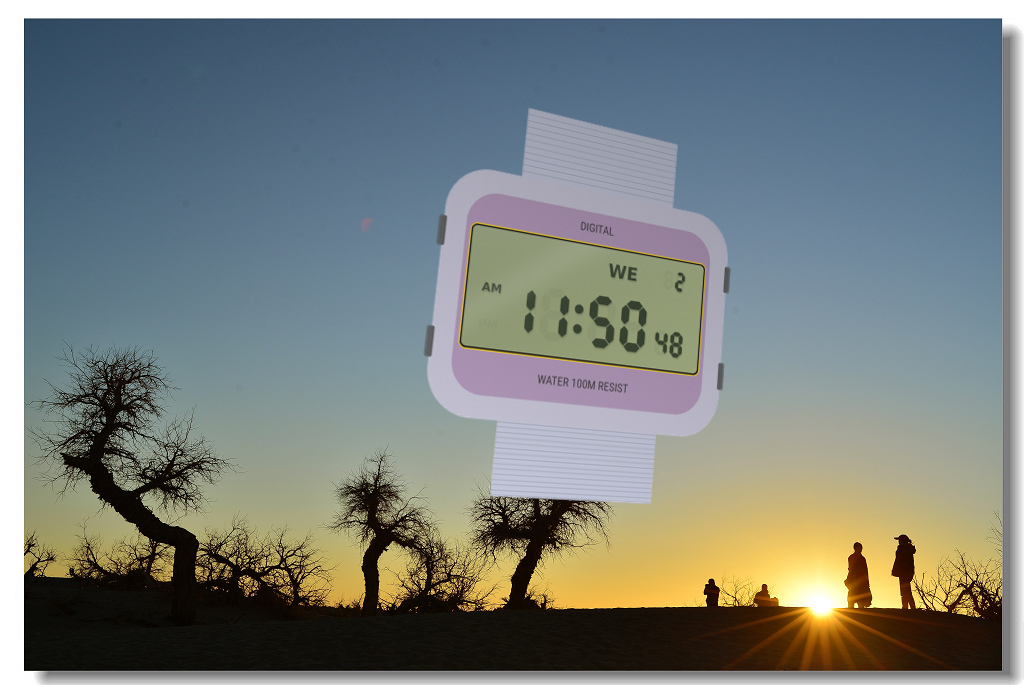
11,50,48
